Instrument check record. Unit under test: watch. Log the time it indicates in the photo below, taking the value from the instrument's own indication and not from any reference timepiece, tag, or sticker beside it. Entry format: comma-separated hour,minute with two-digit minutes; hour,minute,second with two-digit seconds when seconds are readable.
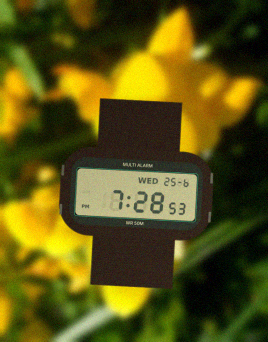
7,28,53
